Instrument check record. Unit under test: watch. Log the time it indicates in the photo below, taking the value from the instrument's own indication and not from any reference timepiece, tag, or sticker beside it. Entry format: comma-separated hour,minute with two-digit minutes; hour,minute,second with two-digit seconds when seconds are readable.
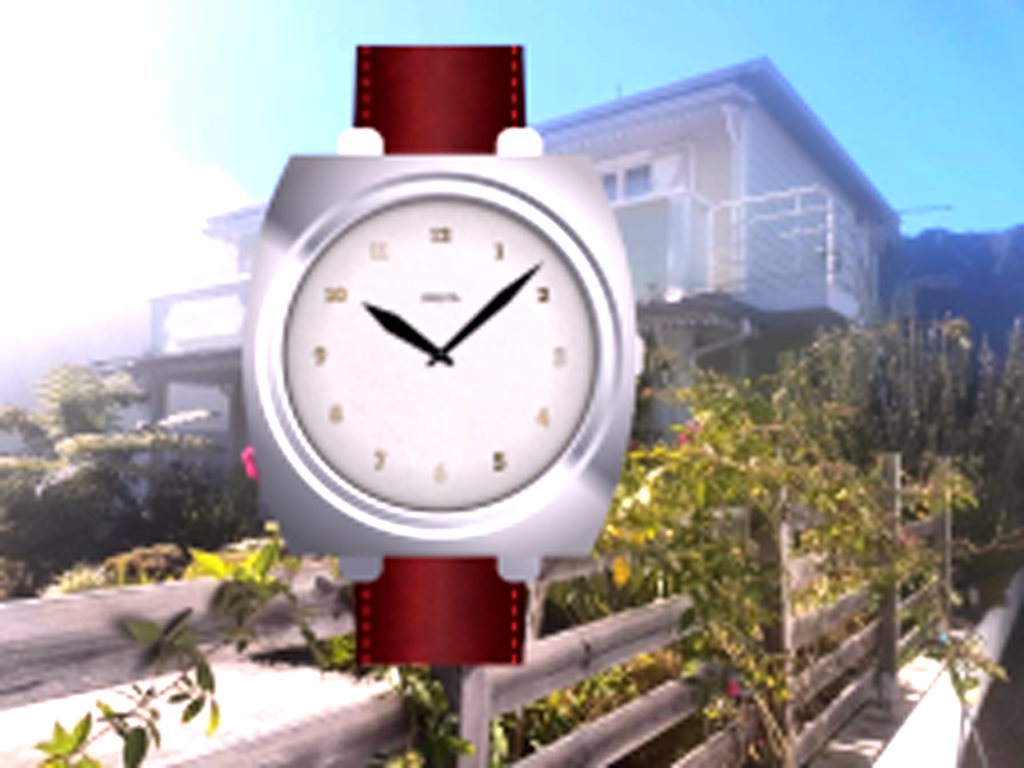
10,08
